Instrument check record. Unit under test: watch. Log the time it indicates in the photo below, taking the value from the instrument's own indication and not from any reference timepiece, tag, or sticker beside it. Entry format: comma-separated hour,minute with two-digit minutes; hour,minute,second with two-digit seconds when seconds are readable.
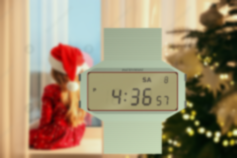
4,36
